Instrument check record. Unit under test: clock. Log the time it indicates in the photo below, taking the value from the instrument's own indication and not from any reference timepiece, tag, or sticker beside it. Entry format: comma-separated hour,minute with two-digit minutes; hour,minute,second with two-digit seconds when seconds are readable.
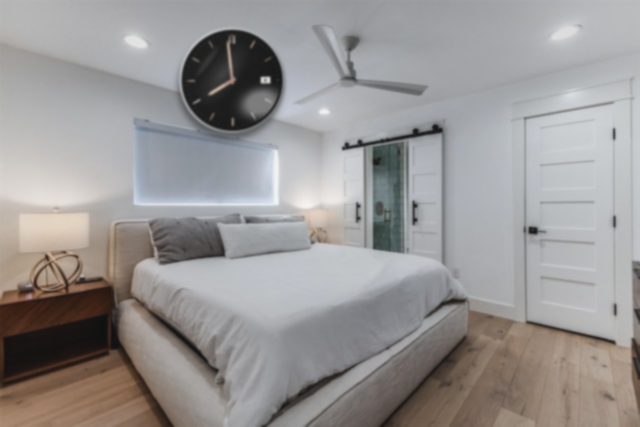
7,59
